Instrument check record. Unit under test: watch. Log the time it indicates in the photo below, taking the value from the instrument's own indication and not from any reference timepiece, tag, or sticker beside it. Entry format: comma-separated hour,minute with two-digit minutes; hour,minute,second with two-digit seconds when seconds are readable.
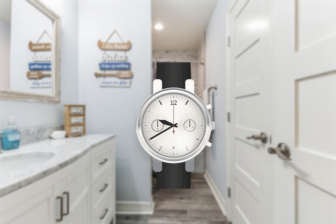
9,40
